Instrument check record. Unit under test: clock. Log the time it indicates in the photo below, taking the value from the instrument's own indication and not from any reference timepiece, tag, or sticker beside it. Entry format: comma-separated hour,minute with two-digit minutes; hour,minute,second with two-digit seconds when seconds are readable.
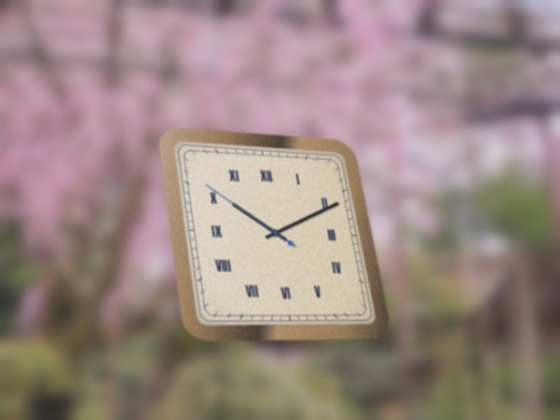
10,10,51
